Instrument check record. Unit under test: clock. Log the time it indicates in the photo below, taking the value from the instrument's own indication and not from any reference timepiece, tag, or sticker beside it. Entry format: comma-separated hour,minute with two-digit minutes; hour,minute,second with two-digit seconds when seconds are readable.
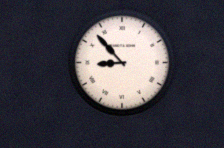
8,53
